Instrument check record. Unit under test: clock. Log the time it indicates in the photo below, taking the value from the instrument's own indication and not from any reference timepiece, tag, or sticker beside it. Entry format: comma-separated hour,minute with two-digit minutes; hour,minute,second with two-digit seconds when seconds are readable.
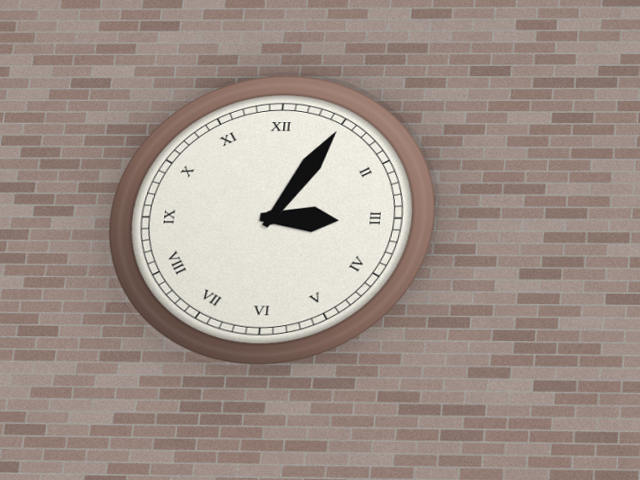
3,05
